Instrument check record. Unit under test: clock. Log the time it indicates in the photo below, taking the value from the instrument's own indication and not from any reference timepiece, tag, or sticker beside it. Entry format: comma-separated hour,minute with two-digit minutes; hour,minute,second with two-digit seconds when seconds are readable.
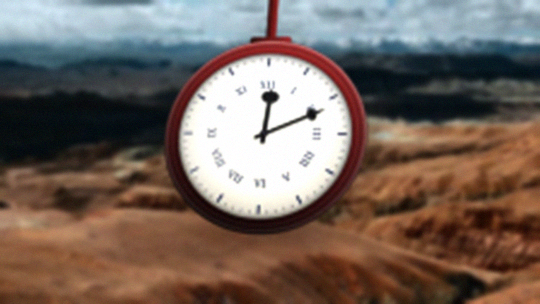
12,11
